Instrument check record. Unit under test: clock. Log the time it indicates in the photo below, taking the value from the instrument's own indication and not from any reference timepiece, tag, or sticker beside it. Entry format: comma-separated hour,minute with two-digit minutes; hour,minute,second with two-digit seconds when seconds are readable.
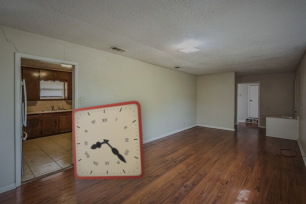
8,23
